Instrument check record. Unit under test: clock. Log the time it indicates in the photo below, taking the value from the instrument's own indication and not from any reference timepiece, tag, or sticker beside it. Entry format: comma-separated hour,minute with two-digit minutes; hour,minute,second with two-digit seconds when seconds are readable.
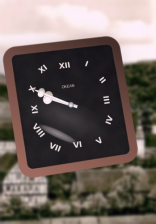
9,50
